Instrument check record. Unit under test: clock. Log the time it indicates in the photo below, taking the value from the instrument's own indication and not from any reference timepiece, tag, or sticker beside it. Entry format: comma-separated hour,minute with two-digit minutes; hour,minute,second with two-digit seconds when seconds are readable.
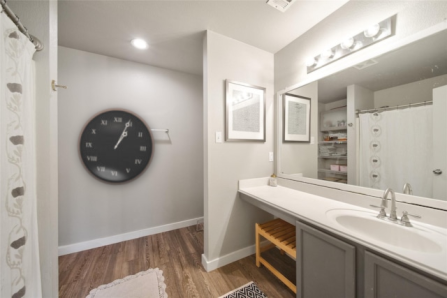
1,04
